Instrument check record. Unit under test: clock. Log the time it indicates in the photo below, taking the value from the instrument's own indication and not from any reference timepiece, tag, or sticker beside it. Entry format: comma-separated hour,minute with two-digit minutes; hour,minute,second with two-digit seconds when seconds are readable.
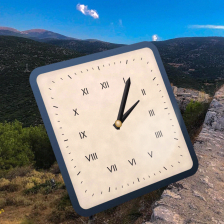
2,06
